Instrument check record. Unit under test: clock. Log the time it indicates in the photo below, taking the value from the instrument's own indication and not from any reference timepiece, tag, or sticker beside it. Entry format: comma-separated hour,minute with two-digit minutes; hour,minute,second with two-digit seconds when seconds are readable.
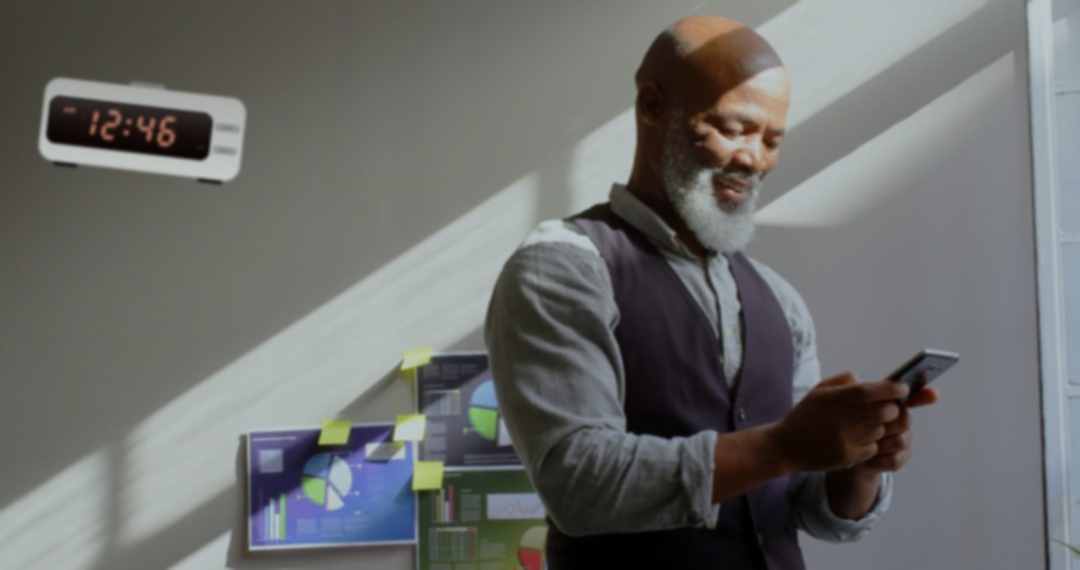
12,46
